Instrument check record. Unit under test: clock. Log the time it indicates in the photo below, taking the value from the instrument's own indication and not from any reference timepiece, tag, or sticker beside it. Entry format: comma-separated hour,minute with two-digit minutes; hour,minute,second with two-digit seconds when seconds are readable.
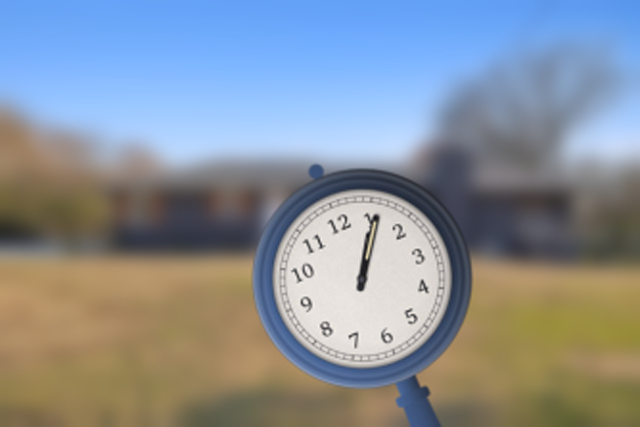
1,06
